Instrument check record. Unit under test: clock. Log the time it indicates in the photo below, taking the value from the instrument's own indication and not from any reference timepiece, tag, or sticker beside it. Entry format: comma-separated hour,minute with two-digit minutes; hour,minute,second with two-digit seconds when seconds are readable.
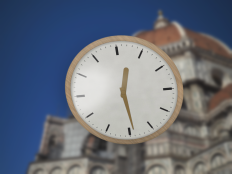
12,29
